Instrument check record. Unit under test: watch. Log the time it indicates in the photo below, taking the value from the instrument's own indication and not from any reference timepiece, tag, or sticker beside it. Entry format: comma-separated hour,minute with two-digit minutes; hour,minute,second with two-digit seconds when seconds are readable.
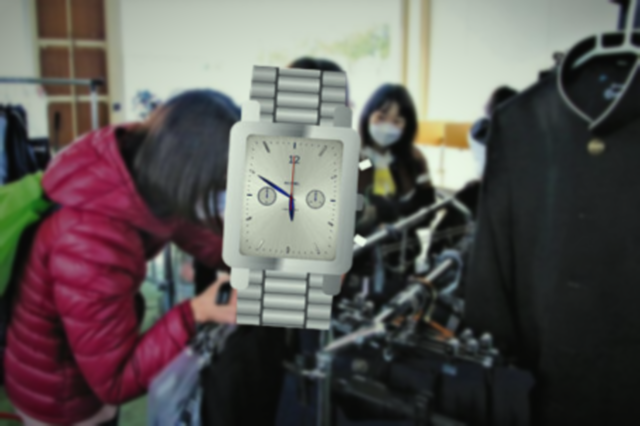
5,50
